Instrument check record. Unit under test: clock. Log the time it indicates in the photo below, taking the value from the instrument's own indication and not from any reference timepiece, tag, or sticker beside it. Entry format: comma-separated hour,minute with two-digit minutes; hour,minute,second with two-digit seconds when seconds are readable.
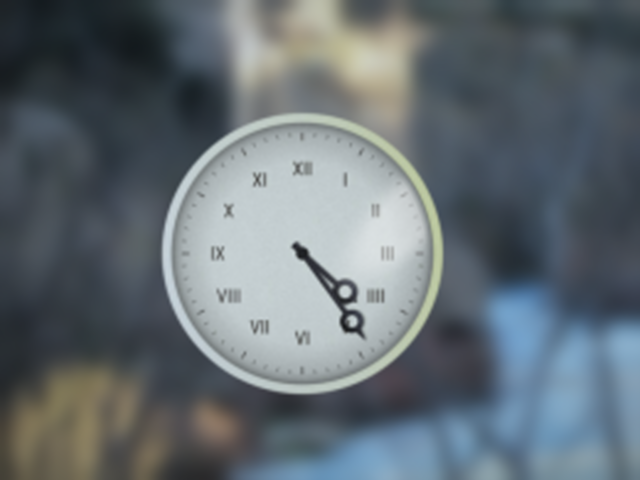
4,24
